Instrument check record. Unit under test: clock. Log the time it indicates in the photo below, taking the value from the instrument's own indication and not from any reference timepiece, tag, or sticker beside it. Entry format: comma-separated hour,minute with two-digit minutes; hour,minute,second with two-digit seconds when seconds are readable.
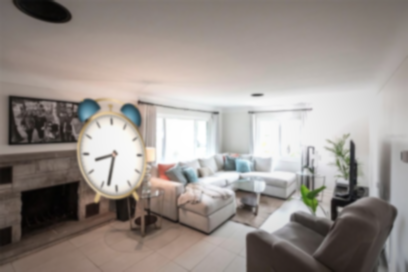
8,33
